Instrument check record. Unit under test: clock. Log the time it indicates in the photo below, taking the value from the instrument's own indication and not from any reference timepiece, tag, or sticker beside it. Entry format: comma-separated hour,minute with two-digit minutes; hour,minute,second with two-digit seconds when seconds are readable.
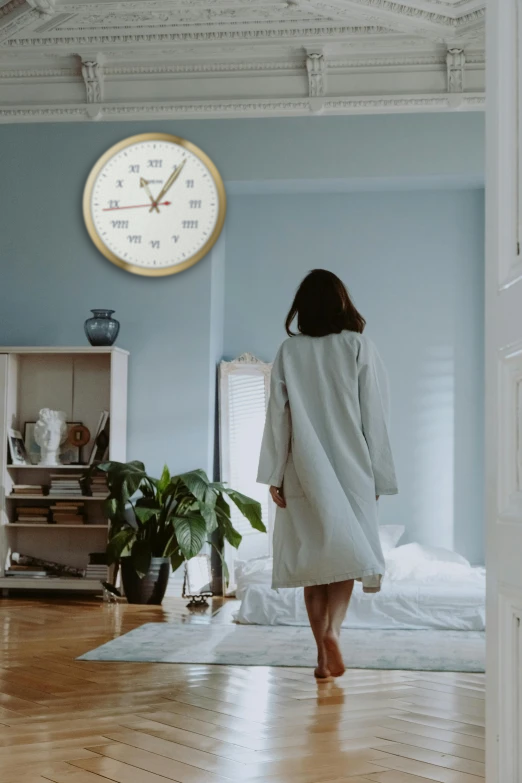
11,05,44
